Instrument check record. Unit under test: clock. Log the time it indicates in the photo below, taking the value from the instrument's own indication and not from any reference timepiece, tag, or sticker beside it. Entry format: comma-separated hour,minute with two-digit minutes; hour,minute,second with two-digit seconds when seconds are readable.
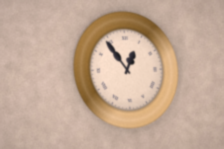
12,54
